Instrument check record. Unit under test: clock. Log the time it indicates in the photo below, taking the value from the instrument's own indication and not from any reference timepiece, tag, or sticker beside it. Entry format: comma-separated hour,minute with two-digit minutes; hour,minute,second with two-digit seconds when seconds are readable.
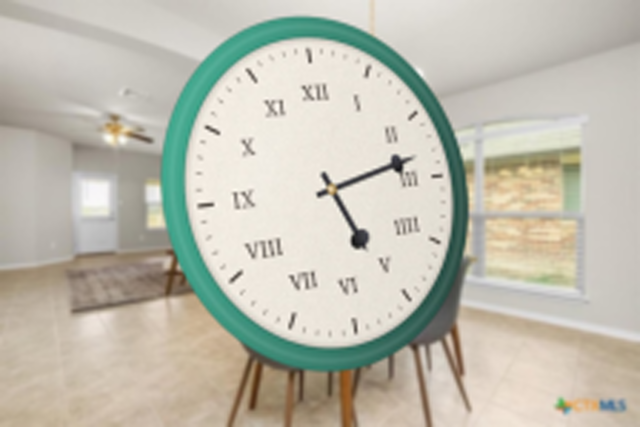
5,13
